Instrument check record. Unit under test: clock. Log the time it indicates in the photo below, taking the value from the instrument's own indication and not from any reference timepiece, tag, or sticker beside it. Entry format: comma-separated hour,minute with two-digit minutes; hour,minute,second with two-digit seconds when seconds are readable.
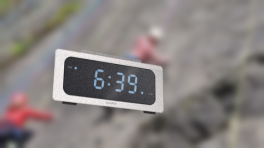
6,39
